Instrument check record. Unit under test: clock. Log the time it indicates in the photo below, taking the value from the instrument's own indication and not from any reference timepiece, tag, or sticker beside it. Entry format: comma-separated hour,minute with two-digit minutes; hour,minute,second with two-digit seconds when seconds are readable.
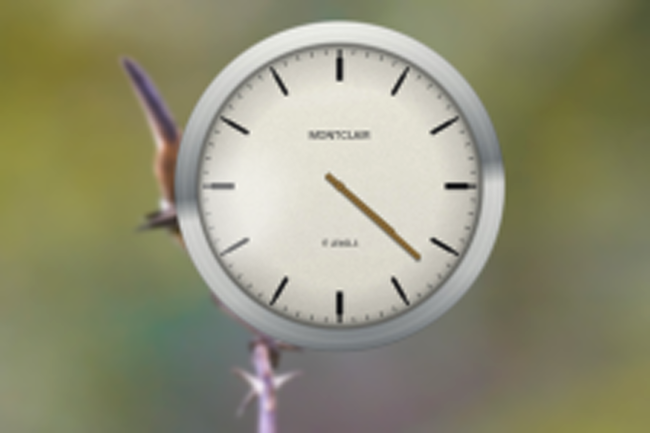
4,22
